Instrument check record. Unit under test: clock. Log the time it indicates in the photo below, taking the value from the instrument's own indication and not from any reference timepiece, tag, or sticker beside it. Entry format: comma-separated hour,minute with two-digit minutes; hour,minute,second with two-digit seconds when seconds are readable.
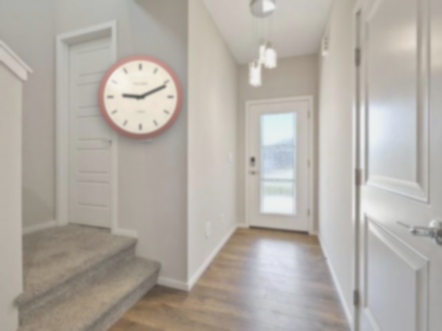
9,11
